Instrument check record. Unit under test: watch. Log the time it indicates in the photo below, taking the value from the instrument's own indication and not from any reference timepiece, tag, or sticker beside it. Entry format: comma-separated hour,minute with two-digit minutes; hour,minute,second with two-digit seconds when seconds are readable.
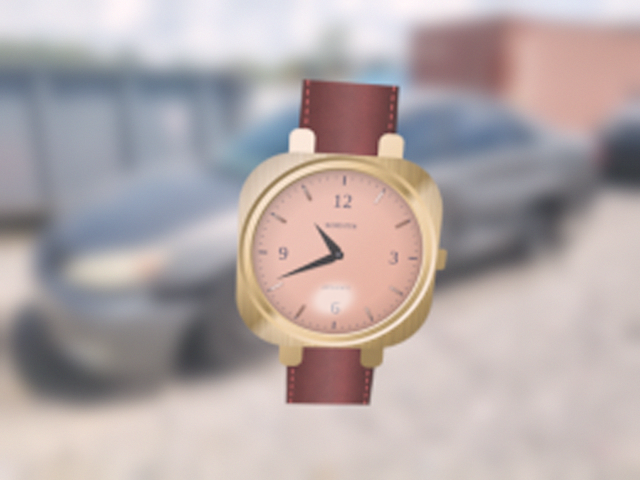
10,41
